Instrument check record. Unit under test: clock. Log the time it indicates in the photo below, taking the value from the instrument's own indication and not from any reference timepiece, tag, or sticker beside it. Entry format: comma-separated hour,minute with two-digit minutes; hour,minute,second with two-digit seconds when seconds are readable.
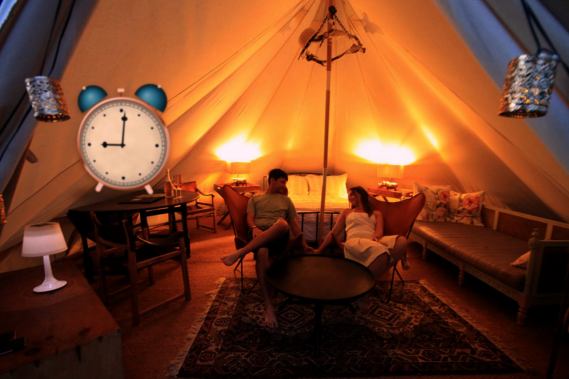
9,01
